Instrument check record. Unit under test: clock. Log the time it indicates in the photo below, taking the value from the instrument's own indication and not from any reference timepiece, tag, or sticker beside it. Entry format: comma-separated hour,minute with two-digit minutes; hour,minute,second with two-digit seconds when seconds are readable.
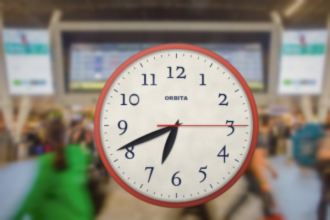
6,41,15
